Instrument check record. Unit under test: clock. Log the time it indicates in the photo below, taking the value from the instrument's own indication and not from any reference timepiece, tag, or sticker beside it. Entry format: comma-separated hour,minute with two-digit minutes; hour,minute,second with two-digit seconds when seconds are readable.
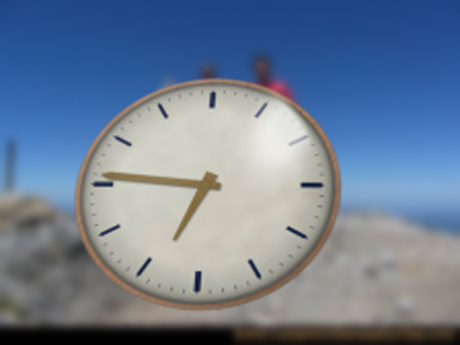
6,46
